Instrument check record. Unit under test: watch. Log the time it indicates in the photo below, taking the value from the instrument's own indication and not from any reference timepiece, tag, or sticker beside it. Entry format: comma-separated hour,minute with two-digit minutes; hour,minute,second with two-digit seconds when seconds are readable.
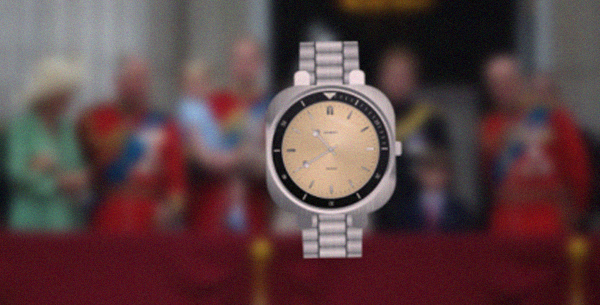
10,40
